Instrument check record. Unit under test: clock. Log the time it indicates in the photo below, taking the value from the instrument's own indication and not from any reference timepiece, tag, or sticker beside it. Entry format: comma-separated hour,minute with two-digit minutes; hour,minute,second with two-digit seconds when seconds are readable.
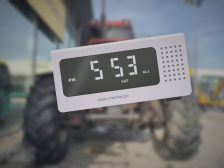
5,53
